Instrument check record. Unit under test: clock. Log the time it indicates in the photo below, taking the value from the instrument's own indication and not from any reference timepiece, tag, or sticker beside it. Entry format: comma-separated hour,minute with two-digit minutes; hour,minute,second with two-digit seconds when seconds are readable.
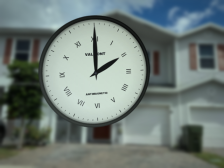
2,00
